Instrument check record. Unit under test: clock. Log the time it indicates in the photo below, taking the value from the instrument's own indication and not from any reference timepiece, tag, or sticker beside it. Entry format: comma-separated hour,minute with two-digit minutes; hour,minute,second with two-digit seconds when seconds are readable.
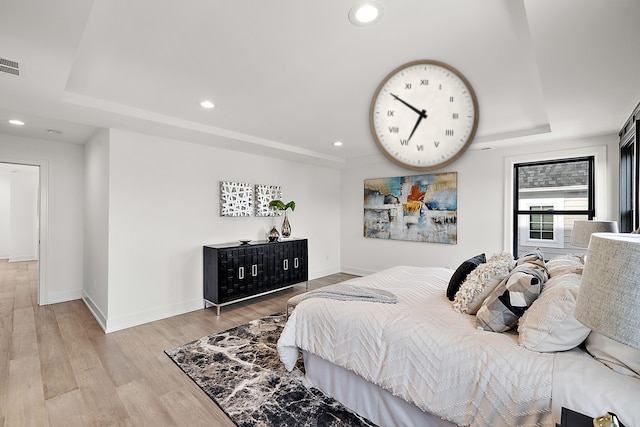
6,50
